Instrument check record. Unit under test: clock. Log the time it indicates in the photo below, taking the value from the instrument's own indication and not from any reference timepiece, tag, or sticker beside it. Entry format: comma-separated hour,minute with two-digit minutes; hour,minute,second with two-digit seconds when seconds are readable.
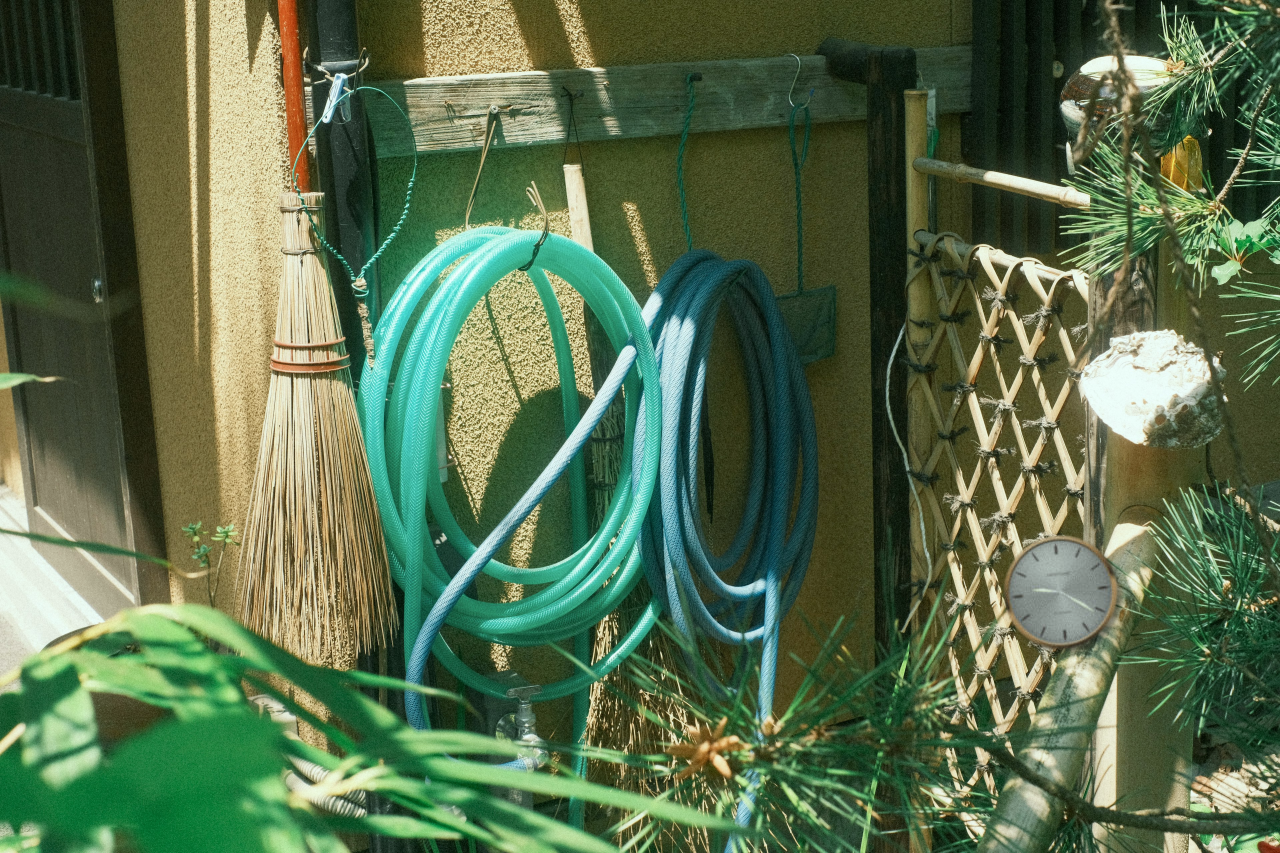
9,21
